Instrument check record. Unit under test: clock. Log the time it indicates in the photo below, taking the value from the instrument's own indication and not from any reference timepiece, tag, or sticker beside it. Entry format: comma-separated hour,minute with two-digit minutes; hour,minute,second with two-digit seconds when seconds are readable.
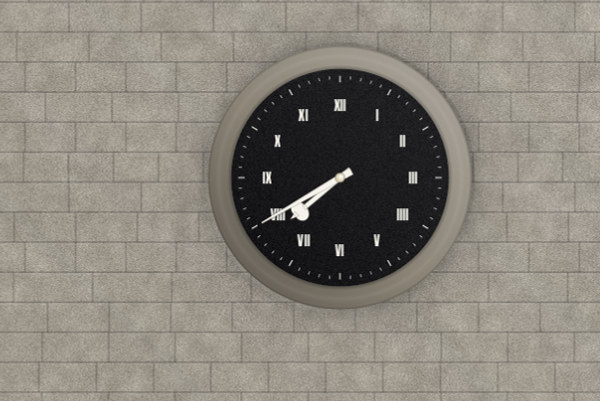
7,40
